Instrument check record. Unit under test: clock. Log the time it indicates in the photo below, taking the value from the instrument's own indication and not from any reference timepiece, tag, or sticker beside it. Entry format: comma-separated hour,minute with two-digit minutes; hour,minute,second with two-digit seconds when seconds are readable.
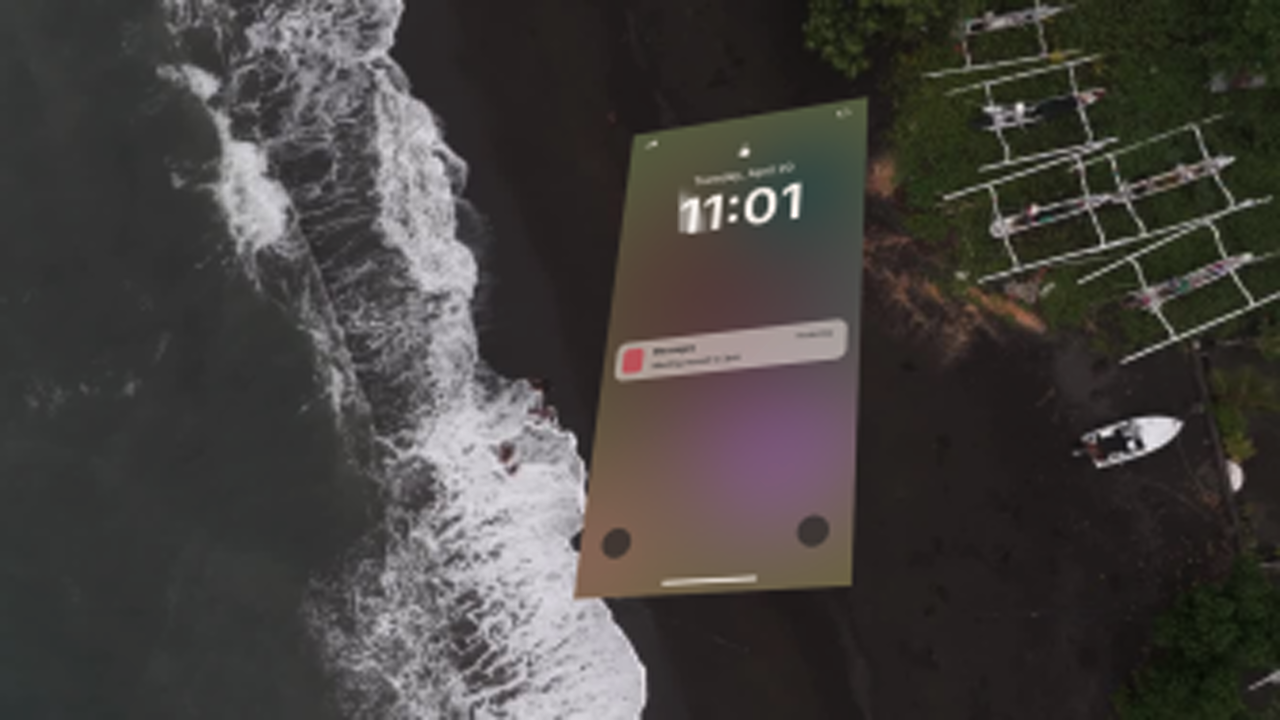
11,01
